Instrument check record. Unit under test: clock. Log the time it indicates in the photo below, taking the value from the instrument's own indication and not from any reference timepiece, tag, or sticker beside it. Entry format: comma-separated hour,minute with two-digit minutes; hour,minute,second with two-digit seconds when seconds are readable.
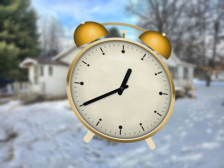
12,40
